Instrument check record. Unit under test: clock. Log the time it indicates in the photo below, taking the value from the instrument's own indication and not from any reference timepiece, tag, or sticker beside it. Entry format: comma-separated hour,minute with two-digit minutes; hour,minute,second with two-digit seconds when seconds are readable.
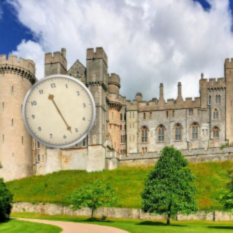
11,27
